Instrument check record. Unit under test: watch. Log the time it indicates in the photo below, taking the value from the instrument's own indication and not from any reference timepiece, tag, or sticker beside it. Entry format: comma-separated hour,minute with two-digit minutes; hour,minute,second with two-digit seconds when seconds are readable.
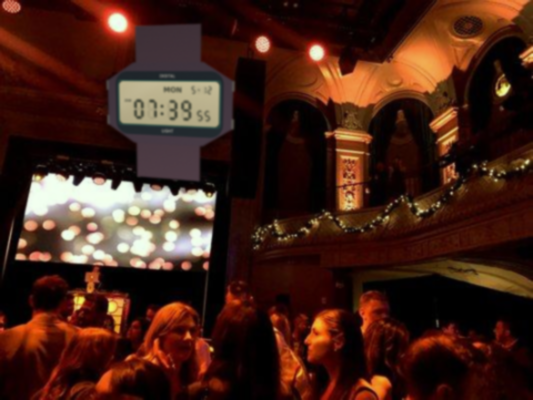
7,39
